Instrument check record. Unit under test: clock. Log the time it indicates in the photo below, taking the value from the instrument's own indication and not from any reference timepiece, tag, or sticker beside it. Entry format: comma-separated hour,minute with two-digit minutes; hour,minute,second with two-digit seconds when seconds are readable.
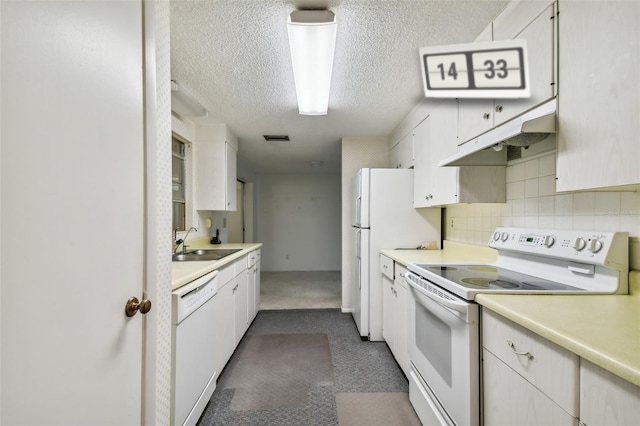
14,33
